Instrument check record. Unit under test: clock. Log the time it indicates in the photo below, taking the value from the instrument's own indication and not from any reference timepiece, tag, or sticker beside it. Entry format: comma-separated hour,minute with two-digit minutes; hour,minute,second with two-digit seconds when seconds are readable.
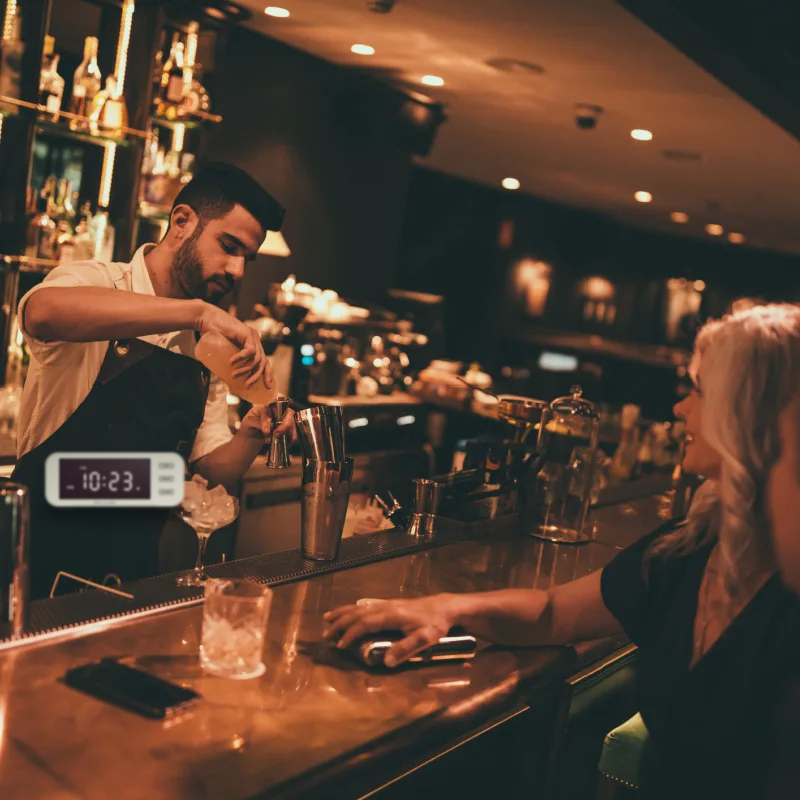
10,23
